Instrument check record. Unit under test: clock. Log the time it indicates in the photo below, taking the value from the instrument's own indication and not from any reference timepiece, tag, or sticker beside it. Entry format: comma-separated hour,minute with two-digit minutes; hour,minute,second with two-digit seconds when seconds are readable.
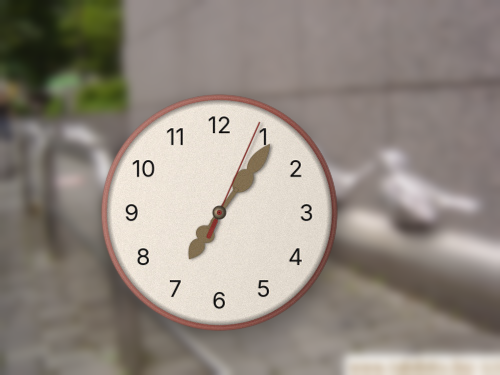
7,06,04
